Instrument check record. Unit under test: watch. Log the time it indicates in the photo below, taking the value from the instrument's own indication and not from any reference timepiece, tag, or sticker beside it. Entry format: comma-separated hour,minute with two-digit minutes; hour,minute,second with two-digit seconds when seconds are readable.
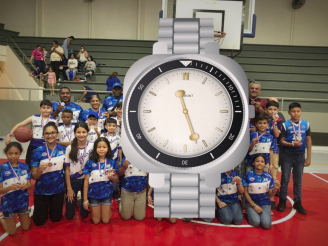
11,27
